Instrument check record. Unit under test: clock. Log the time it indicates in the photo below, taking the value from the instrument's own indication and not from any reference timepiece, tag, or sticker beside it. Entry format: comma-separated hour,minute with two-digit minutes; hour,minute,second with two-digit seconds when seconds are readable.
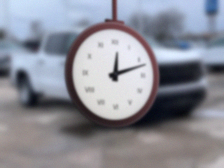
12,12
